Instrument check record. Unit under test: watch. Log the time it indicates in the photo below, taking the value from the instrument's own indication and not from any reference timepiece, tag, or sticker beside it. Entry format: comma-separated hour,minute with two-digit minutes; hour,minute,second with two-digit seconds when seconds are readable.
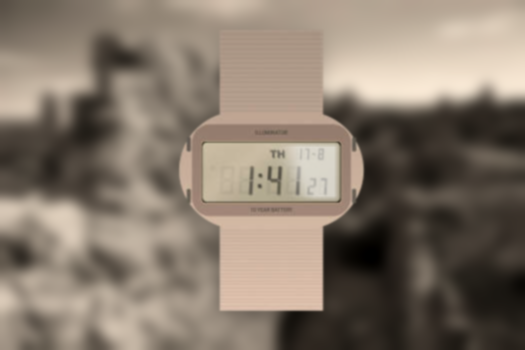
1,41,27
